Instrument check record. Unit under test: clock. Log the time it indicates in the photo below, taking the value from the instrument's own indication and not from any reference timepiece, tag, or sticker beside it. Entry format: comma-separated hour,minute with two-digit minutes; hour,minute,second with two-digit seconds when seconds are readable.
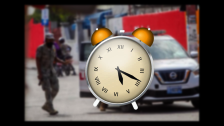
5,19
